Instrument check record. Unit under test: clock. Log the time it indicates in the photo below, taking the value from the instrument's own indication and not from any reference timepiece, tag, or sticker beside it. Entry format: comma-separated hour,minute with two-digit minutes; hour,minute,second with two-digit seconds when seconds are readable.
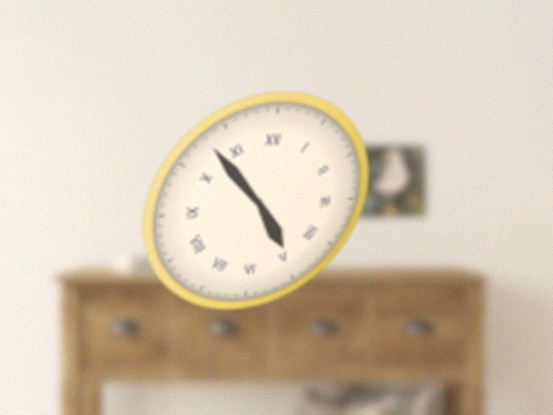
4,53
